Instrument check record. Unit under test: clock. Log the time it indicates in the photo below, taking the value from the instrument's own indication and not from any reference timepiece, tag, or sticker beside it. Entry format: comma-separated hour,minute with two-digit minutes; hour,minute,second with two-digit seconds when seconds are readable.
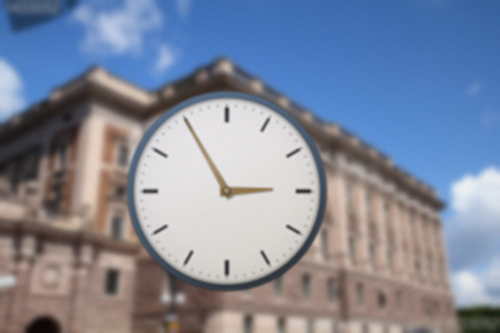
2,55
